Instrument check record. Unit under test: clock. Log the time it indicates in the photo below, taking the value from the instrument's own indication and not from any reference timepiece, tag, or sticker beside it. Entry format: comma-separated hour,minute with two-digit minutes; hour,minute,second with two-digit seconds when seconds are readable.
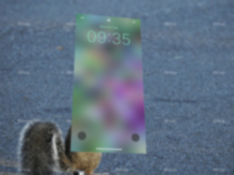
9,35
